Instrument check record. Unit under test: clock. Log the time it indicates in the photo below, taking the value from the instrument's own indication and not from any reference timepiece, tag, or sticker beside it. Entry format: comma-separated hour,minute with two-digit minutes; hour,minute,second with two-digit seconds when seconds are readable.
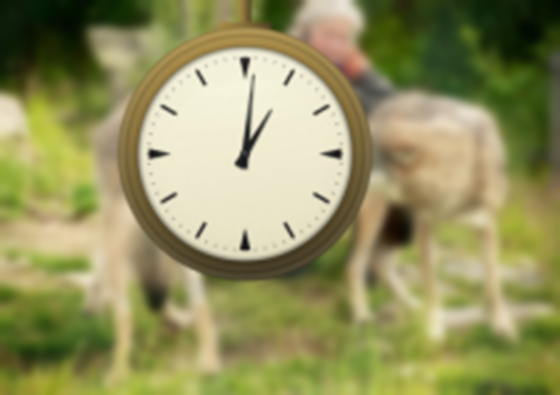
1,01
